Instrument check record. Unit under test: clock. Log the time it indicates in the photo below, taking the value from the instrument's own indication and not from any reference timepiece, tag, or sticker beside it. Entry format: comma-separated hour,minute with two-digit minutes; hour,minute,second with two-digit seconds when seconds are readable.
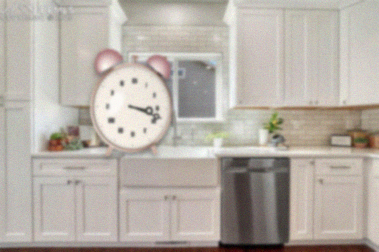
3,18
